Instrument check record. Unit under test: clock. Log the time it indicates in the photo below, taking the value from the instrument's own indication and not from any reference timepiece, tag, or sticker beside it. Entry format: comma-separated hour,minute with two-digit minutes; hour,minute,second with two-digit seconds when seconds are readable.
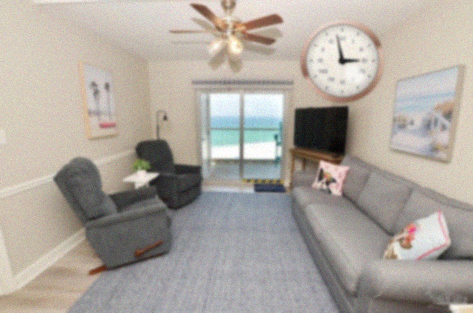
2,58
